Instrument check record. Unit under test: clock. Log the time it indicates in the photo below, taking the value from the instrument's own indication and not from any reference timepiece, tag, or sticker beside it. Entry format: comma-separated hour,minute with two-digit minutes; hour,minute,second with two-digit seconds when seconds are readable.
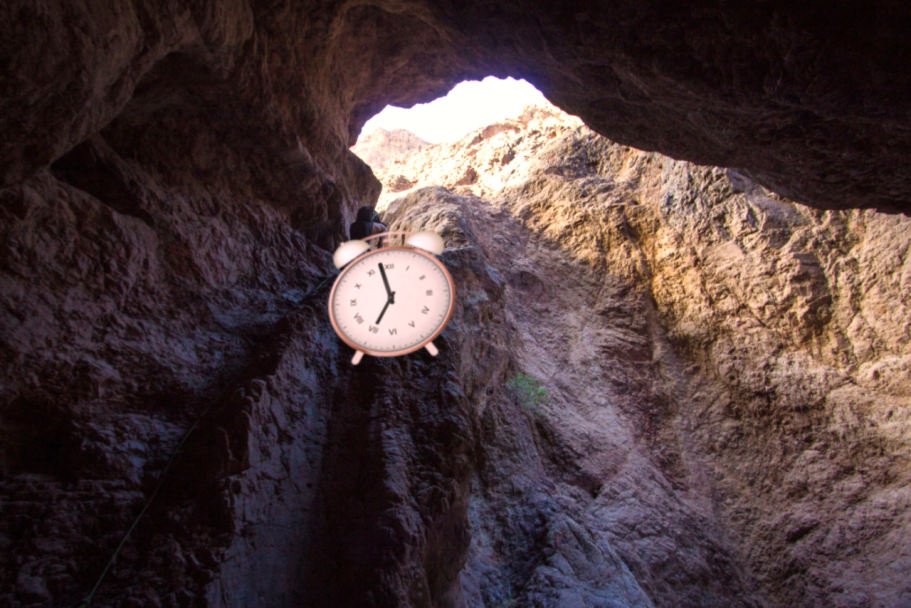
6,58
